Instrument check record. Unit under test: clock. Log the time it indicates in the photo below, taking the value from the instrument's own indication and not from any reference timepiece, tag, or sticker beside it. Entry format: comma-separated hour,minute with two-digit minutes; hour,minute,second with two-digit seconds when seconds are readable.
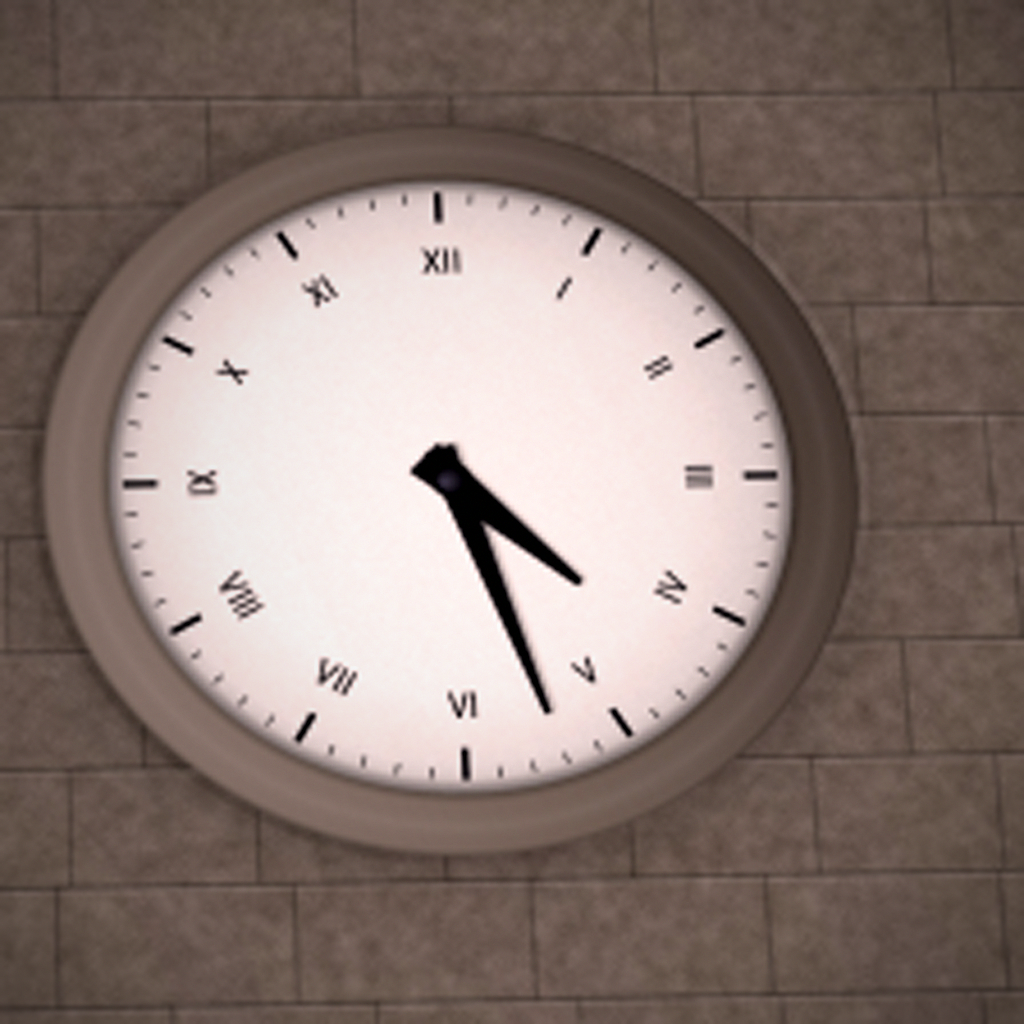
4,27
